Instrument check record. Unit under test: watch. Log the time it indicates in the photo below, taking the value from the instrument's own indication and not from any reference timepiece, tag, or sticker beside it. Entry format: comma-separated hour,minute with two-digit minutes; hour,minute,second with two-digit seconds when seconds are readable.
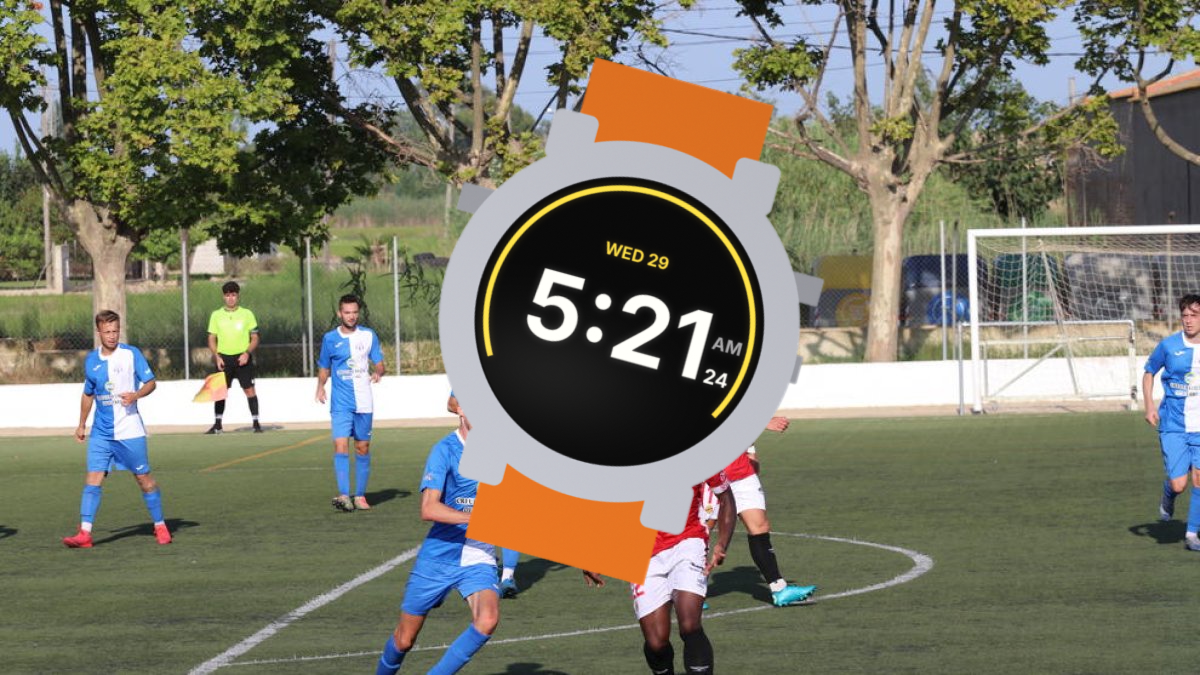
5,21,24
